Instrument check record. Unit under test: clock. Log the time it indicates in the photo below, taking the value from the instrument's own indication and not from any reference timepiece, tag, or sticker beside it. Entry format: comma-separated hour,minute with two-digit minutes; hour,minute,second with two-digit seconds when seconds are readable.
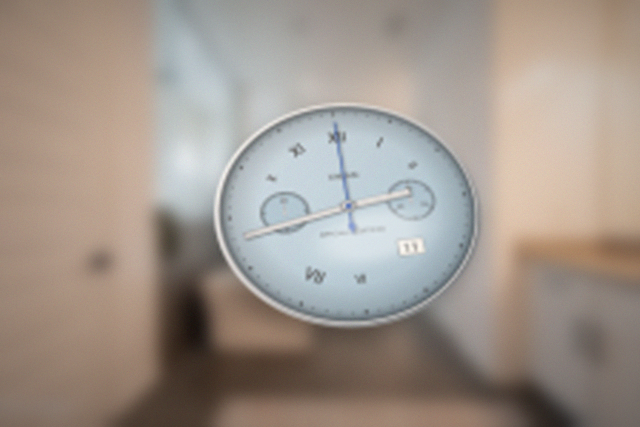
2,43
